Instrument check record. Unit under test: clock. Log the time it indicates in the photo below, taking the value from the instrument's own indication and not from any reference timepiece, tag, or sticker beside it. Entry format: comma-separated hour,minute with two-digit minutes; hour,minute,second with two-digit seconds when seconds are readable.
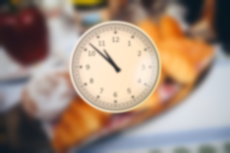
10,52
